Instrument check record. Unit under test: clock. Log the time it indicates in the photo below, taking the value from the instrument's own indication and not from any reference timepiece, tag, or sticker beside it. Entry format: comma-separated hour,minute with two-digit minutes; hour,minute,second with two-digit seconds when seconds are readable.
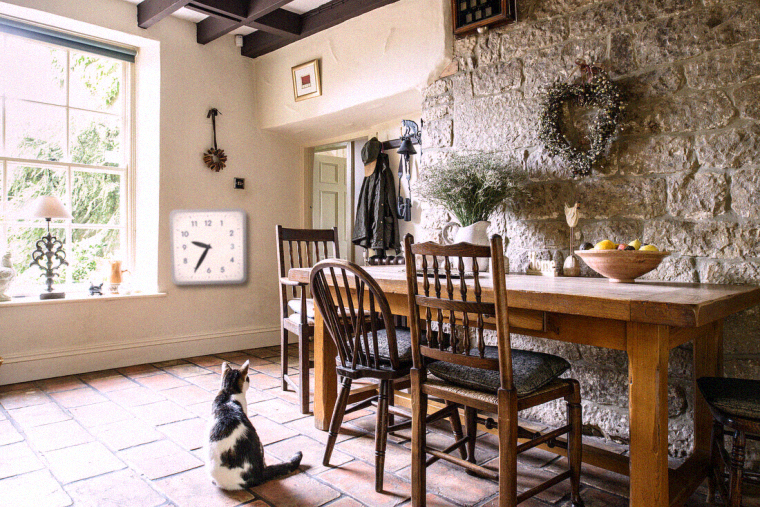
9,35
